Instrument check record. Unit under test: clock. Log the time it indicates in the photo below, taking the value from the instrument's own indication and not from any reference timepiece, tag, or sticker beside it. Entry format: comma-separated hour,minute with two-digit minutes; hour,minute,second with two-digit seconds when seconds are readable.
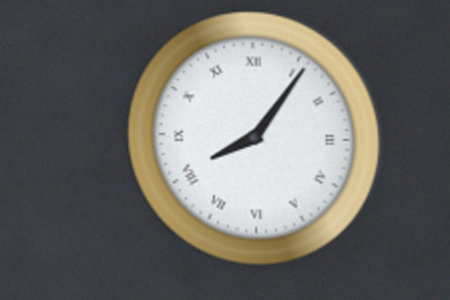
8,06
